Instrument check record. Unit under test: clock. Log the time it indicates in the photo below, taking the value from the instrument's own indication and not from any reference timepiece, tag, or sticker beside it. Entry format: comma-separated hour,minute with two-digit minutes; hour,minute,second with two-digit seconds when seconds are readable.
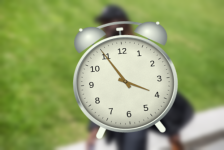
3,55
